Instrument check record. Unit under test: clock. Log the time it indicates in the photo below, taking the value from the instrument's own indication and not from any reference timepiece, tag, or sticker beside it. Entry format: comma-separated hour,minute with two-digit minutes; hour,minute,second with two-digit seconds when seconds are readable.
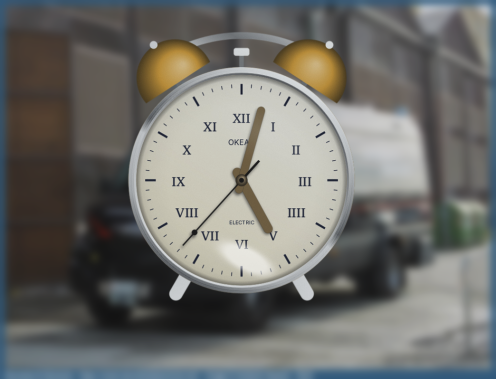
5,02,37
